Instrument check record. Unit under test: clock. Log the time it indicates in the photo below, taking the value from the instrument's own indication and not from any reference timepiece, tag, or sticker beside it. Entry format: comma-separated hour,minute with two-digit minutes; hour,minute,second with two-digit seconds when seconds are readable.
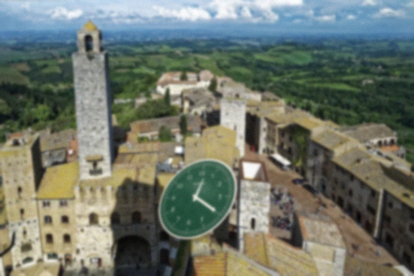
12,20
